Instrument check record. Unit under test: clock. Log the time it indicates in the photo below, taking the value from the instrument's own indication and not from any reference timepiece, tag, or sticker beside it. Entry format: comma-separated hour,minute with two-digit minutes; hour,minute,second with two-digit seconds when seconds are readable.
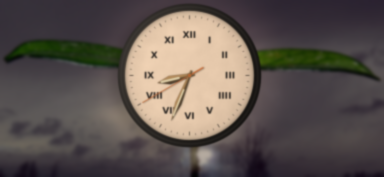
8,33,40
